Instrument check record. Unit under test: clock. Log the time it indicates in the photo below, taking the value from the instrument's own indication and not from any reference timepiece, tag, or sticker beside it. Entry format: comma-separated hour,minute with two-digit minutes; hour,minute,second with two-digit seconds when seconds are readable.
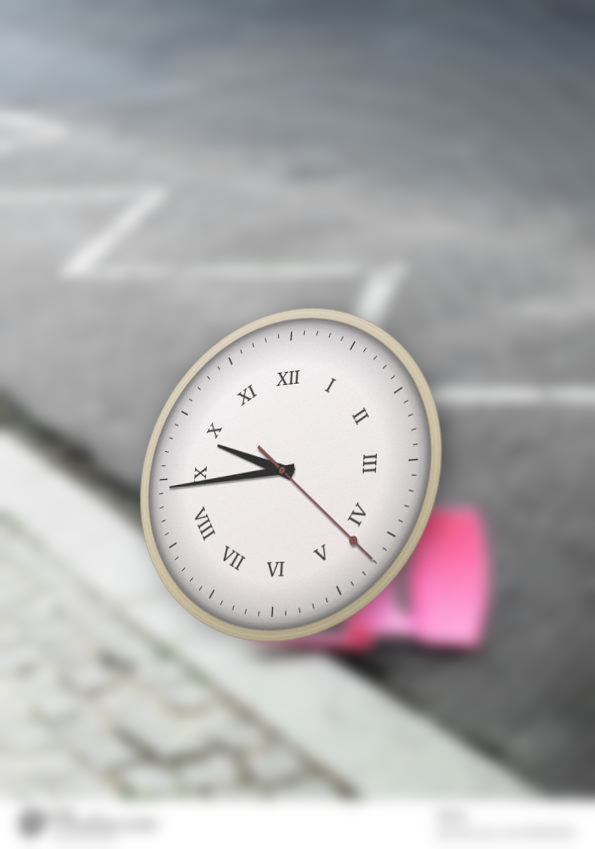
9,44,22
